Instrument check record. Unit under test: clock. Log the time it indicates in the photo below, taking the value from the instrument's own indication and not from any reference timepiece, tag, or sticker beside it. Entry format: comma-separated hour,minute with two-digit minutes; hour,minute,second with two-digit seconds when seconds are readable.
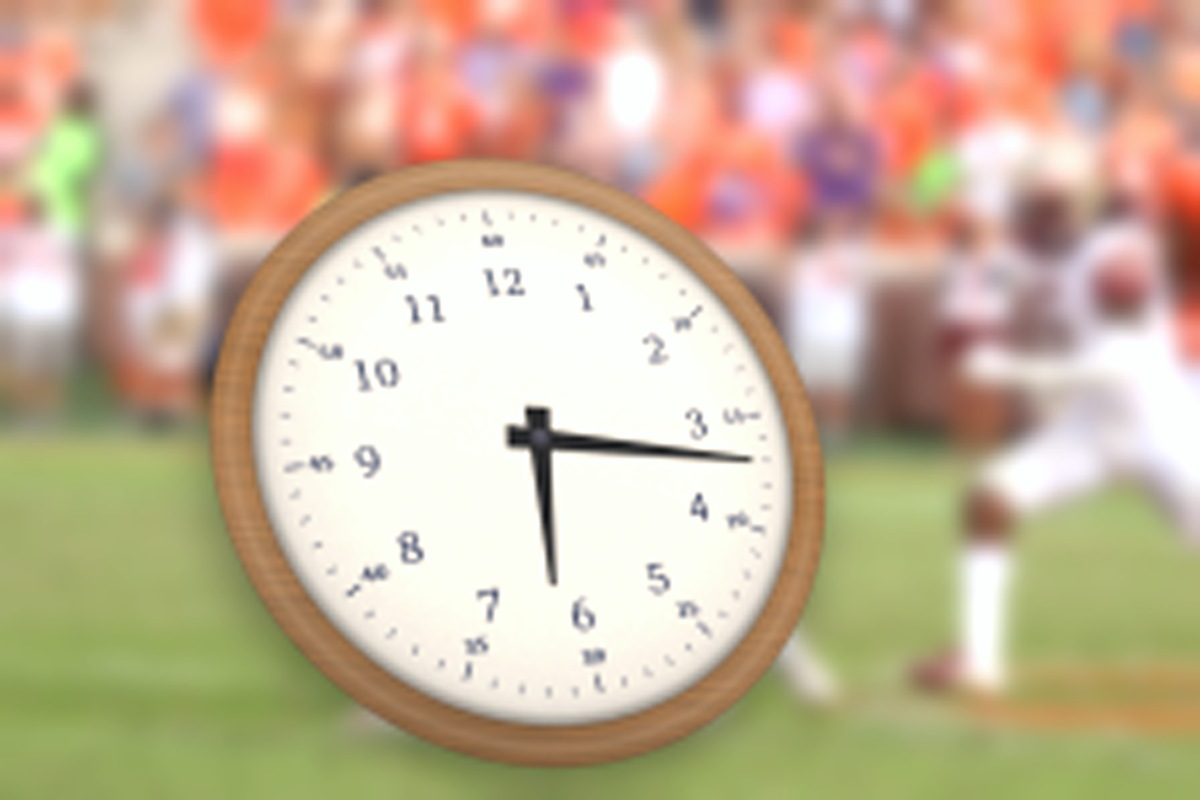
6,17
